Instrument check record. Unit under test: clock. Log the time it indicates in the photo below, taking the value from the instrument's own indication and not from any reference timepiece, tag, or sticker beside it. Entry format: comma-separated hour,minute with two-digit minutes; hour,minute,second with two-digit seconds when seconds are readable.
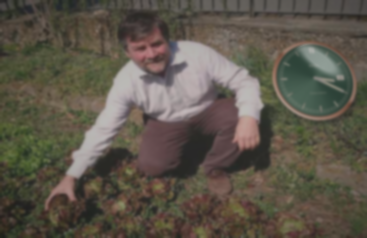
3,20
